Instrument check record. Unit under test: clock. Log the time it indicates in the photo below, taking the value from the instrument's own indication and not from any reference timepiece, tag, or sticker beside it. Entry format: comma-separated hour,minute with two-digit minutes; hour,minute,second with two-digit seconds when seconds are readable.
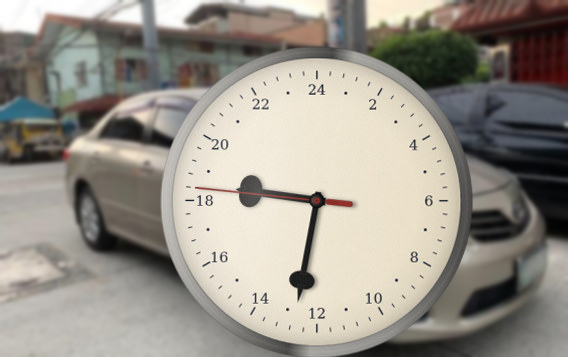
18,31,46
